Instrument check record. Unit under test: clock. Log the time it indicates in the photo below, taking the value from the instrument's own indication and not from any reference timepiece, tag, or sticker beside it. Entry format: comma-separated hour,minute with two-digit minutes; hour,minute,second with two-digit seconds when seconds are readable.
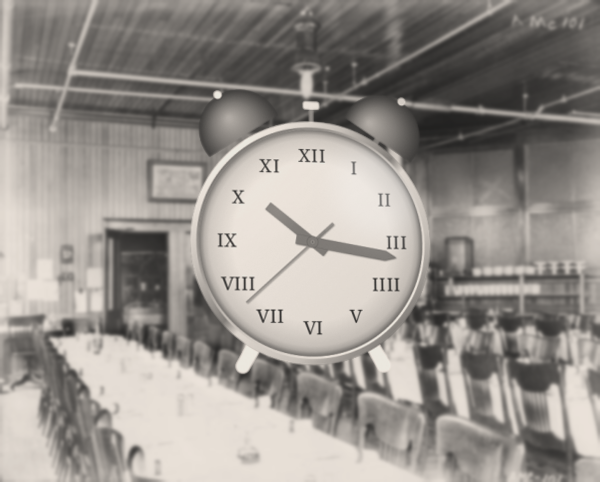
10,16,38
